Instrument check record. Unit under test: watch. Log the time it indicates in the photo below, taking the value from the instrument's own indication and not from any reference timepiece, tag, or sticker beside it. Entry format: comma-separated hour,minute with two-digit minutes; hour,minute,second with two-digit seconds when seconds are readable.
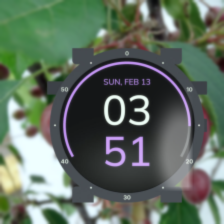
3,51
